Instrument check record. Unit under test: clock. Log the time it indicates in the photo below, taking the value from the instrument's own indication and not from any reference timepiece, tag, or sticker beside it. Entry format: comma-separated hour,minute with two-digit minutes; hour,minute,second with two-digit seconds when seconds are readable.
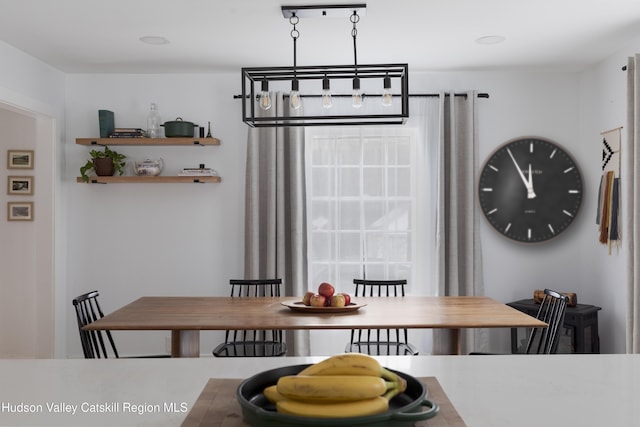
11,55
